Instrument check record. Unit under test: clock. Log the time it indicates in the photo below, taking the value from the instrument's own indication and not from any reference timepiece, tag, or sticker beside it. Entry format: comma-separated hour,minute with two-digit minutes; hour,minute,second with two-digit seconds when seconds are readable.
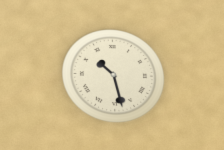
10,28
